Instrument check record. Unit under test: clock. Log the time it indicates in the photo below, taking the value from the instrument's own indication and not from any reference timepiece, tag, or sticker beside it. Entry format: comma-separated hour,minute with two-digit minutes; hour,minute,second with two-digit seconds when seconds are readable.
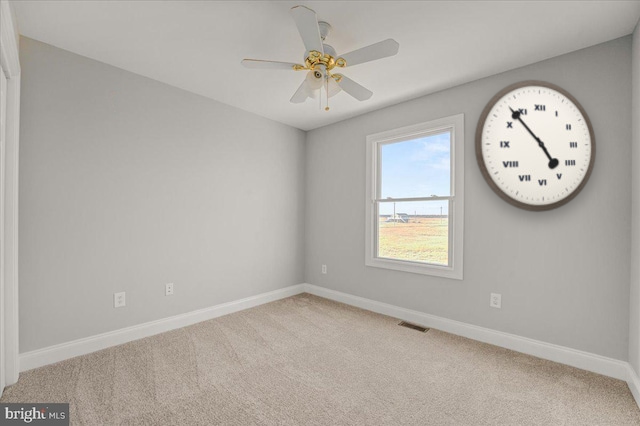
4,53
